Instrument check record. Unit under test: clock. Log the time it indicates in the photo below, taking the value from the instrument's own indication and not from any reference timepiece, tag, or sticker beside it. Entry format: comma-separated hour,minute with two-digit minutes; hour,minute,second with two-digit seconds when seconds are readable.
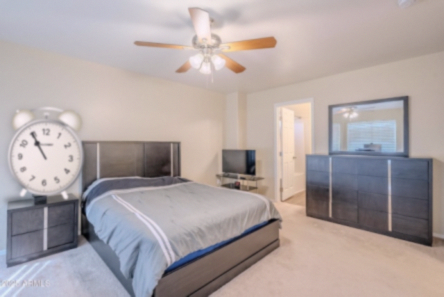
10,55
